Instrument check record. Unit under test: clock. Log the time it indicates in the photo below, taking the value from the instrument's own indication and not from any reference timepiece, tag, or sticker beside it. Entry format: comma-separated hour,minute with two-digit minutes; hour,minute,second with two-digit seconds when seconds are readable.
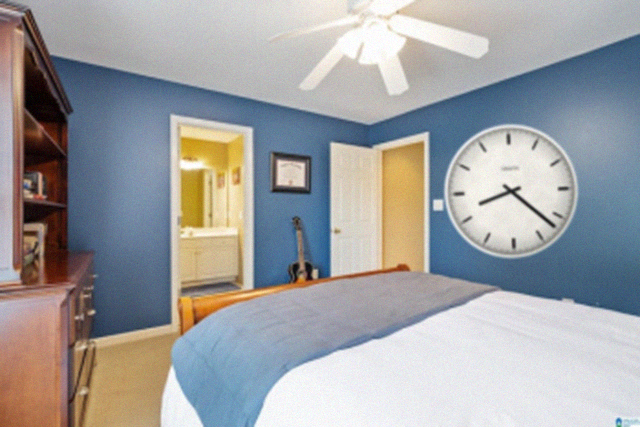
8,22
